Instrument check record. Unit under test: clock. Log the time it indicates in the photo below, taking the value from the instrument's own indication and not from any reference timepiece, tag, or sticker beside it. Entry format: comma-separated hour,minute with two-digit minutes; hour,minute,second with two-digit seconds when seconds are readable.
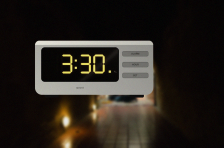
3,30
